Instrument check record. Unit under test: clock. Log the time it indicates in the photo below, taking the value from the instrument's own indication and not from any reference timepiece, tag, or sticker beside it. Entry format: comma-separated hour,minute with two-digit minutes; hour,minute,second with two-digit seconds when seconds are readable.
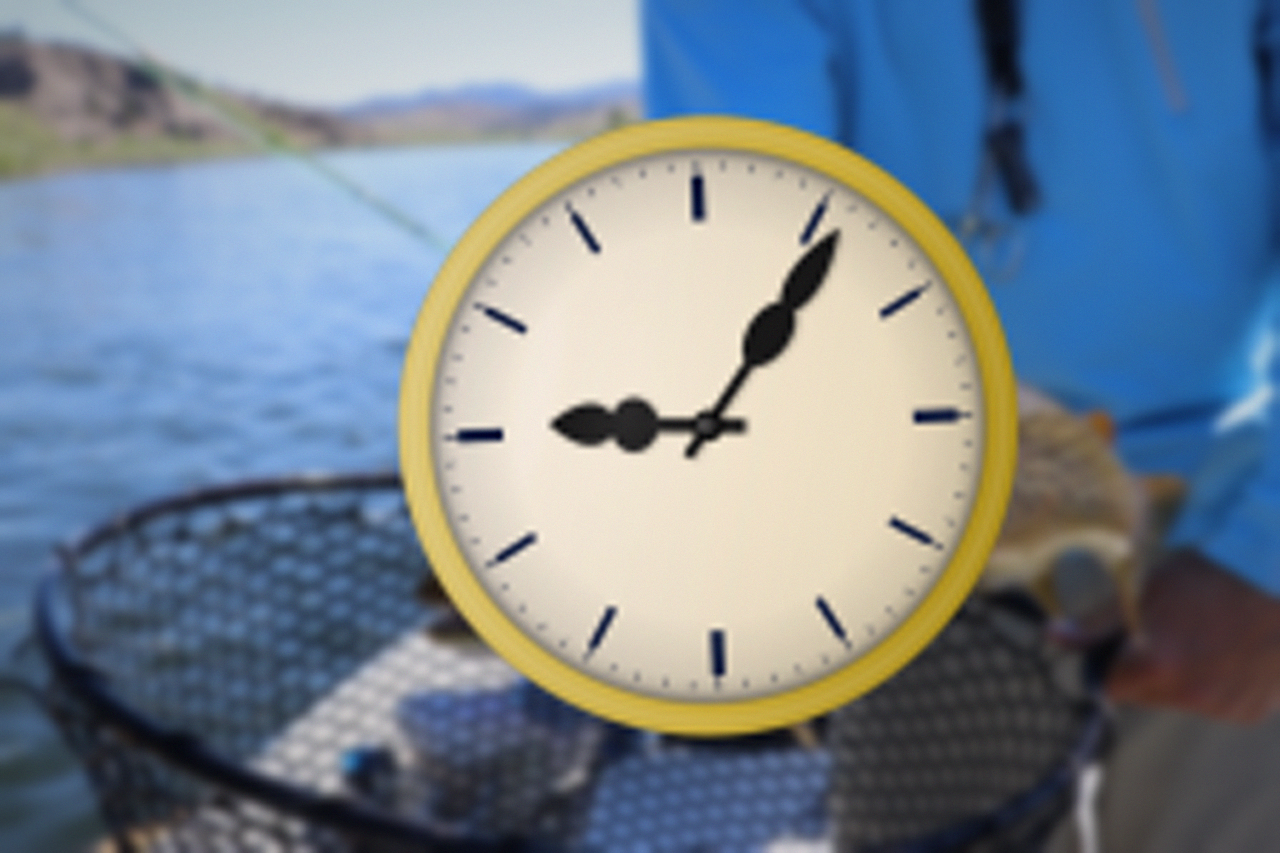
9,06
